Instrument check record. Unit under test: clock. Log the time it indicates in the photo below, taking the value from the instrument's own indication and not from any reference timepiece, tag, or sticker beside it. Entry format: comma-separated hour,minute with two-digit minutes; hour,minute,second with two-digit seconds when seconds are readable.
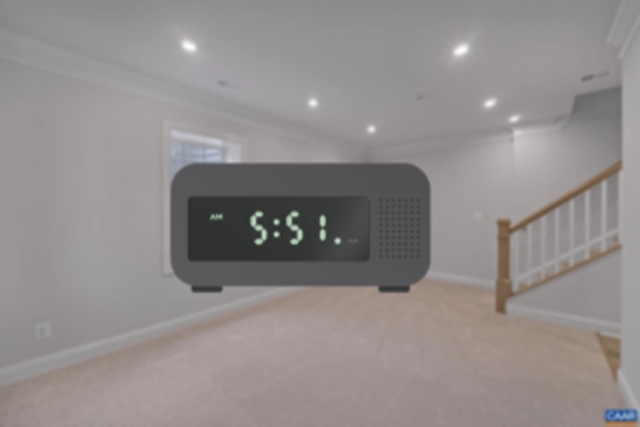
5,51
